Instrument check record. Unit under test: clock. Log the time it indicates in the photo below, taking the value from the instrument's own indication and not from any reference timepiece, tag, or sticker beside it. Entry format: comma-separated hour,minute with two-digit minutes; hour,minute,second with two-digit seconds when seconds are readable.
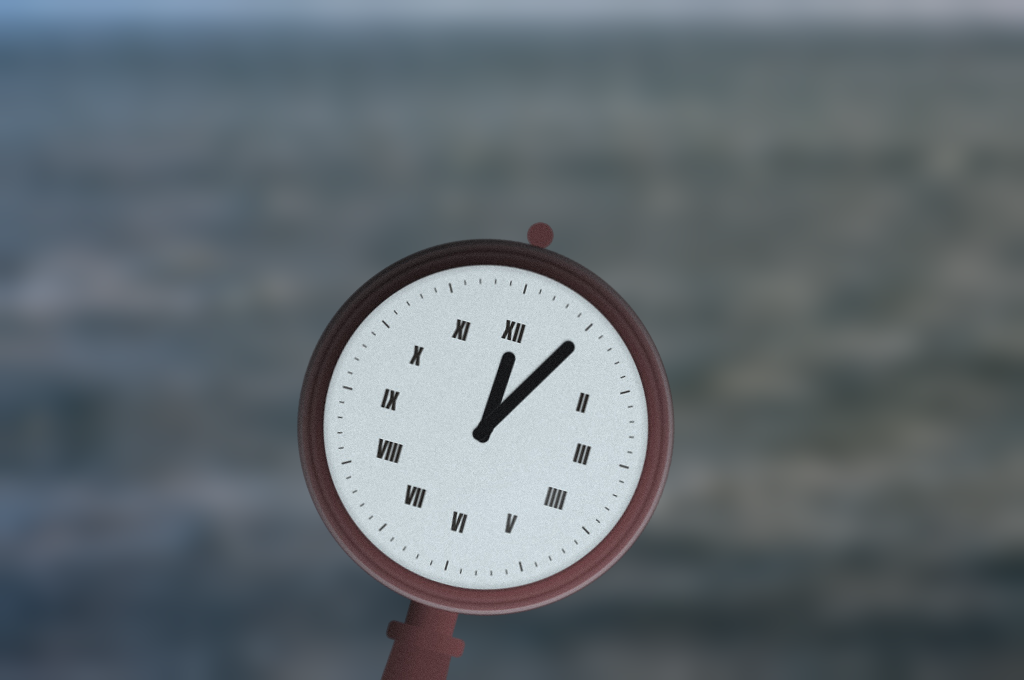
12,05
